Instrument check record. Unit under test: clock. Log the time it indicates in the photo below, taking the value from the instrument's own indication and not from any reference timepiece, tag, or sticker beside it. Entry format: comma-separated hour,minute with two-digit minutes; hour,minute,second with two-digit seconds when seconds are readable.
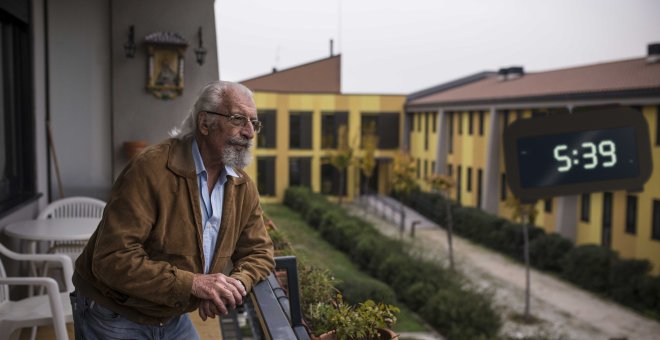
5,39
